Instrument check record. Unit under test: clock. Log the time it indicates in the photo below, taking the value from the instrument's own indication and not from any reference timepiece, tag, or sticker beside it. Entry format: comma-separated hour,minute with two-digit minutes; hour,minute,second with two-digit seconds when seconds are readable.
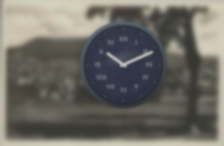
10,11
